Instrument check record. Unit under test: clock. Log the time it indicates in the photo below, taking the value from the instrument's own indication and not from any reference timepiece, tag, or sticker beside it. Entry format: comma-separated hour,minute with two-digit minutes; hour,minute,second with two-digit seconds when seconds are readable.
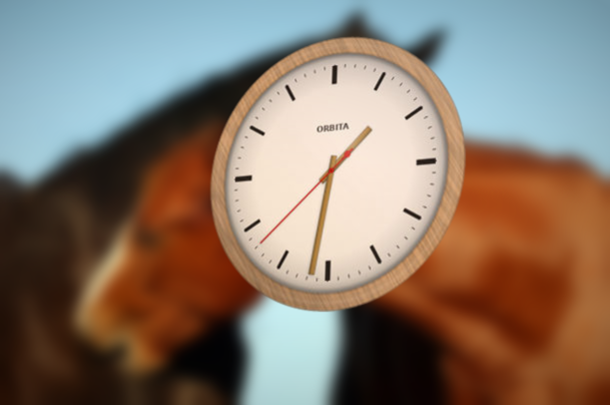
1,31,38
